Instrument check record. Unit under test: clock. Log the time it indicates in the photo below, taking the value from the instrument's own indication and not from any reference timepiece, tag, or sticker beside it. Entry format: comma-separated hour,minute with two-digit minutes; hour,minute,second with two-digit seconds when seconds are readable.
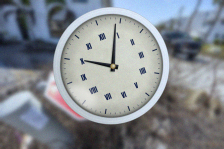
10,04
